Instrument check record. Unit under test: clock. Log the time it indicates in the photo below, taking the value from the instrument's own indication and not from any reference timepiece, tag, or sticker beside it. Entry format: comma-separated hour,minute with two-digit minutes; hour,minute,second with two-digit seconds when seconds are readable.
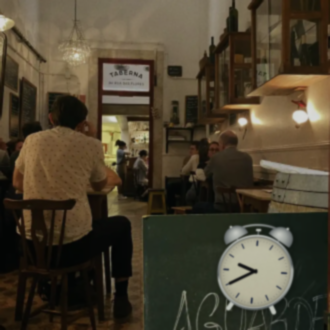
9,40
